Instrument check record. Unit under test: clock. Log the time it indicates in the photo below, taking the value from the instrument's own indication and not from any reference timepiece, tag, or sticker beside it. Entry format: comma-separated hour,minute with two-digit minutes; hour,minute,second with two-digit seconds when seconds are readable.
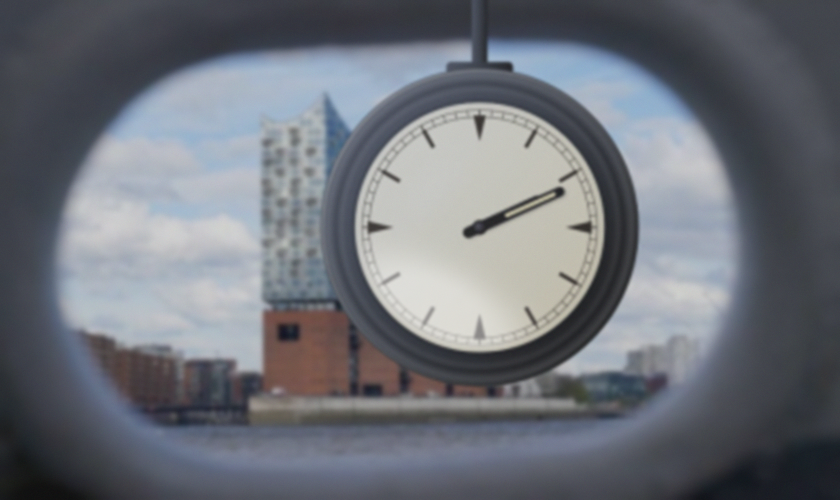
2,11
